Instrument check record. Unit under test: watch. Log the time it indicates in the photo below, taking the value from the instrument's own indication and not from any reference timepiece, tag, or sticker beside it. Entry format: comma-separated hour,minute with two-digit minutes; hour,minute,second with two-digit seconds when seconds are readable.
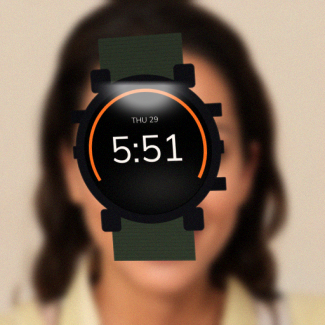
5,51
